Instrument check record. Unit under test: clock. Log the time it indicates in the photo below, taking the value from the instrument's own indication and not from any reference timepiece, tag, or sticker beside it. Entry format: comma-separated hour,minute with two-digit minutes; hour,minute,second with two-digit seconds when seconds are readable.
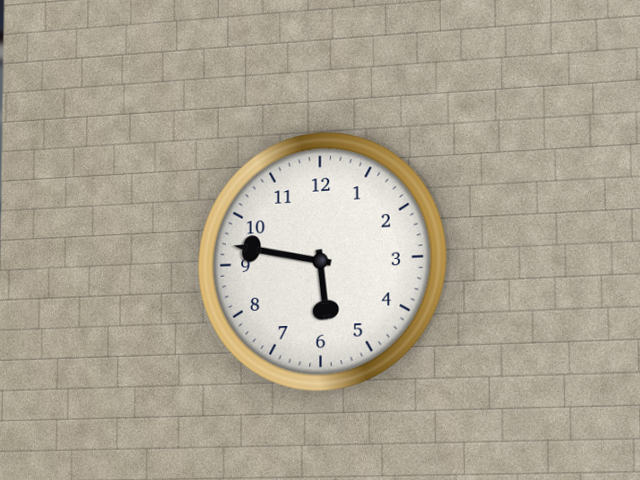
5,47
